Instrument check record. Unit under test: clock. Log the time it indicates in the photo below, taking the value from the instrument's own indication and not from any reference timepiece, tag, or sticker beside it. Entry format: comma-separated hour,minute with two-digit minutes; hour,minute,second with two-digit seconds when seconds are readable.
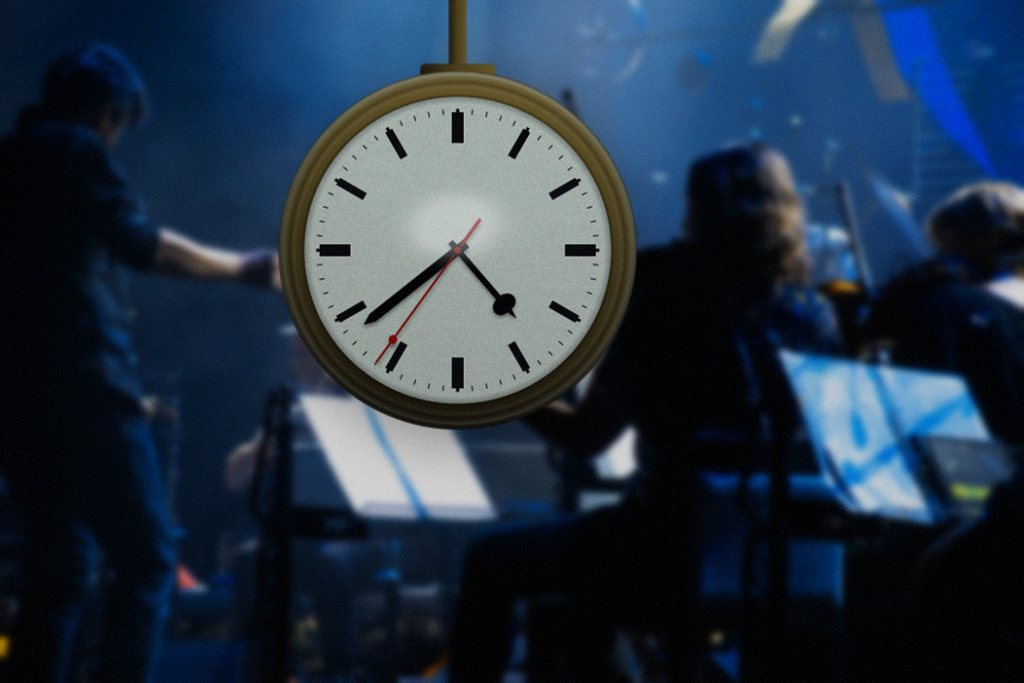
4,38,36
